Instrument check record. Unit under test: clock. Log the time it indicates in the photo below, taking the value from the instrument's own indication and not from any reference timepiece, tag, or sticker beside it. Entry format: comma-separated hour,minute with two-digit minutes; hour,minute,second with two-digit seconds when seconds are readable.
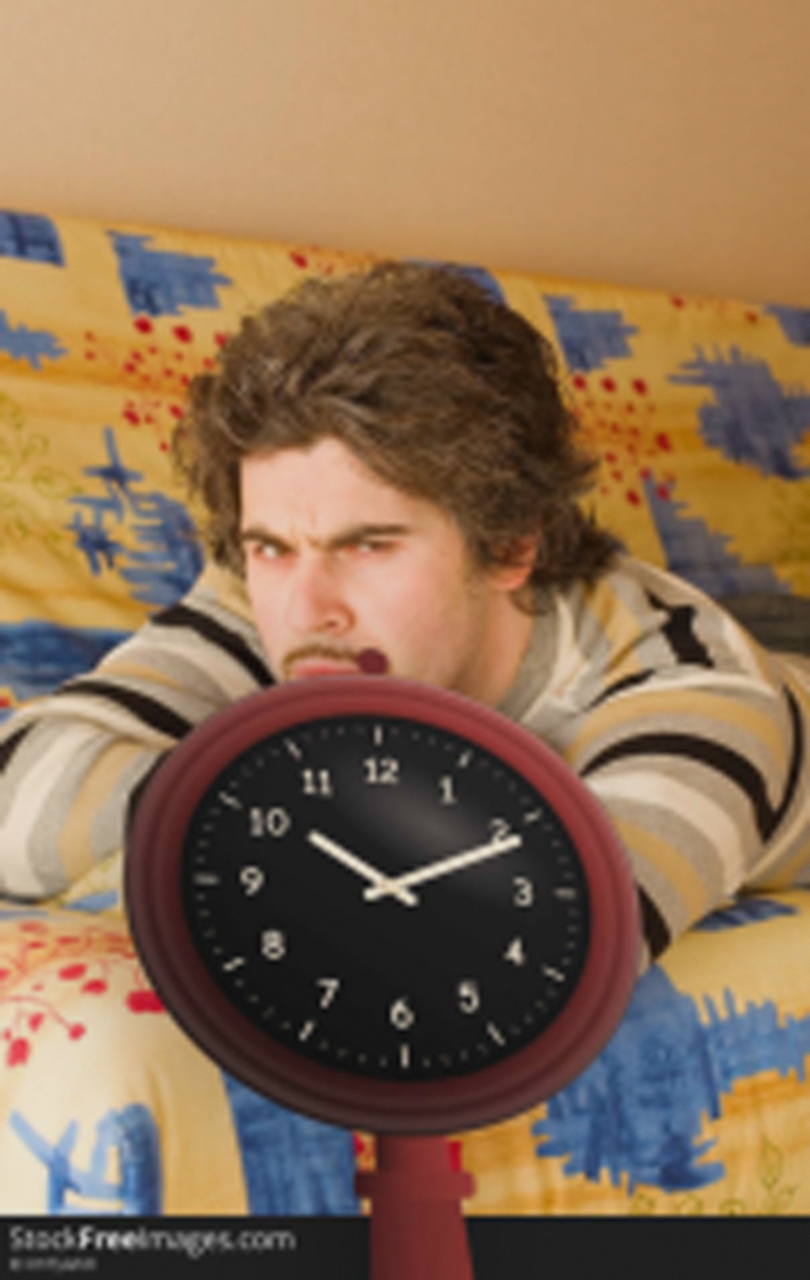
10,11
